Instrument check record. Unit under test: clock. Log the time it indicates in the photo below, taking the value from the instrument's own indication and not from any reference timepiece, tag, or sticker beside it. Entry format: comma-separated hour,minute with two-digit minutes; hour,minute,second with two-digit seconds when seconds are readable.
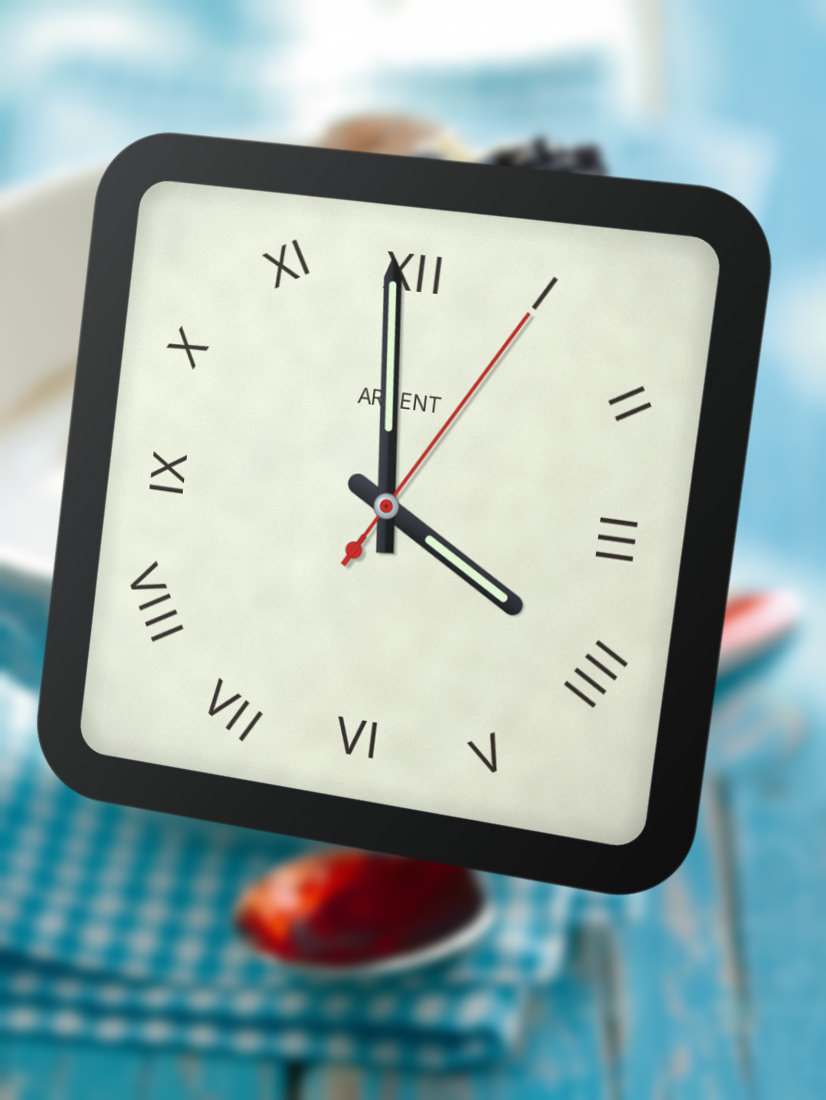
3,59,05
